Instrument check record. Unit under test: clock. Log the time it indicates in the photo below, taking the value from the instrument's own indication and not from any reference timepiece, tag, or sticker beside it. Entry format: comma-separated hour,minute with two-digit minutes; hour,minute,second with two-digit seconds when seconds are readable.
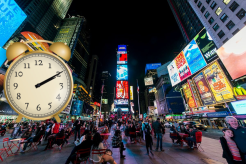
2,10
